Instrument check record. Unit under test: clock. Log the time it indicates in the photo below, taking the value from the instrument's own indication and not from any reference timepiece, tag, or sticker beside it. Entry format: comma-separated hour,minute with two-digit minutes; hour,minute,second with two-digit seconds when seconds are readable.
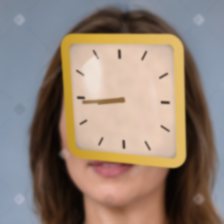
8,44
